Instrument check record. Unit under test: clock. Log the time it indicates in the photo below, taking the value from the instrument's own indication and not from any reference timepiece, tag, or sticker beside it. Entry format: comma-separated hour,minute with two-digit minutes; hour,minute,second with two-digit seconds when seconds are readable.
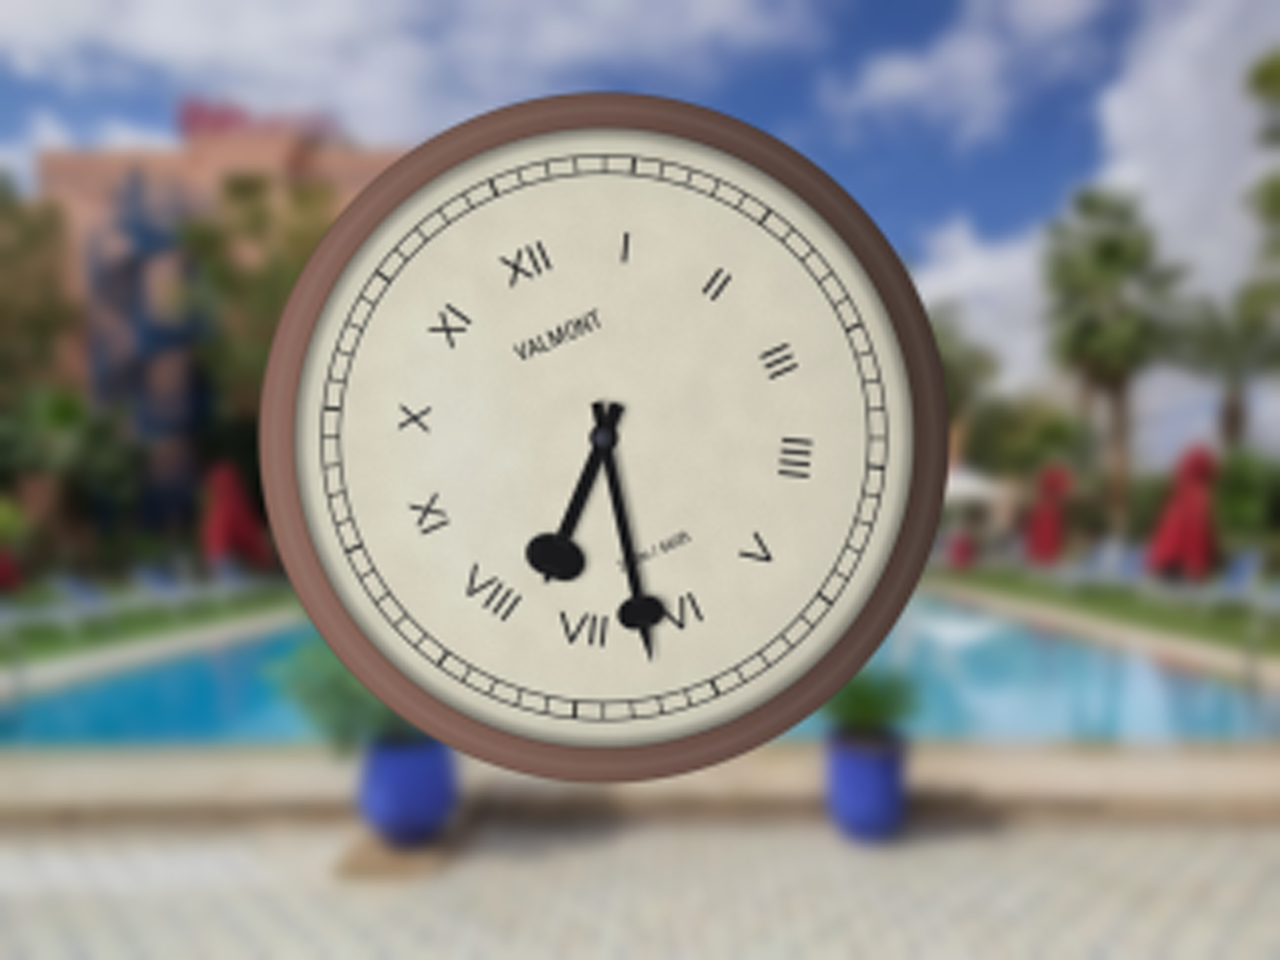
7,32
